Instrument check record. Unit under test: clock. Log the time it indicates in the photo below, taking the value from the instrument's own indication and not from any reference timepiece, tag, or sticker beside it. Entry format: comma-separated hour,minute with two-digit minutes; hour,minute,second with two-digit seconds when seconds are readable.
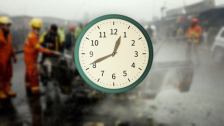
12,41
